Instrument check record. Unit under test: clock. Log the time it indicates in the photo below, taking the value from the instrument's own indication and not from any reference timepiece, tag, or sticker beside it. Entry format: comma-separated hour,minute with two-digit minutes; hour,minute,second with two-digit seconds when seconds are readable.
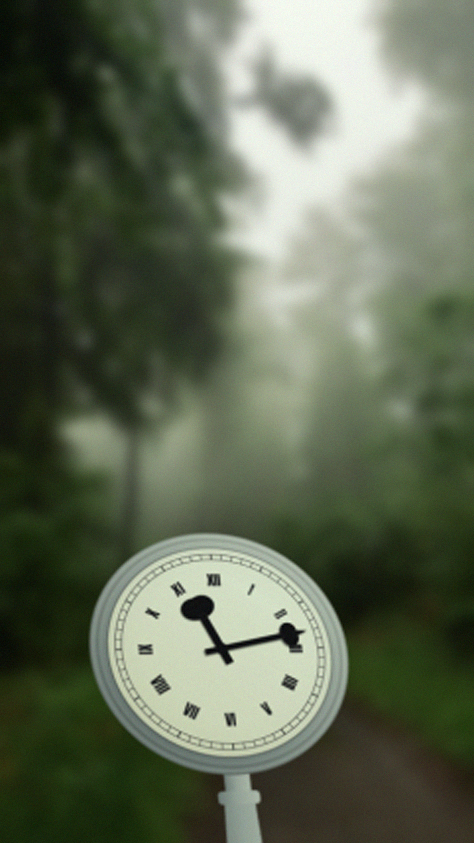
11,13
